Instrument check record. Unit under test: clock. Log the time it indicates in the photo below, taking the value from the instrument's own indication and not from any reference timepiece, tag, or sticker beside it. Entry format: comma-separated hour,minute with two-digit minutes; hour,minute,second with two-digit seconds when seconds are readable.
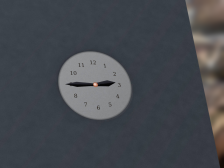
2,45
